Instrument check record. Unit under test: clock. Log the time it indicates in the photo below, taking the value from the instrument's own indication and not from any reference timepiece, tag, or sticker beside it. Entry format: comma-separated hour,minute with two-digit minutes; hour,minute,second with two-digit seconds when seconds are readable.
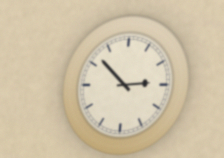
2,52
